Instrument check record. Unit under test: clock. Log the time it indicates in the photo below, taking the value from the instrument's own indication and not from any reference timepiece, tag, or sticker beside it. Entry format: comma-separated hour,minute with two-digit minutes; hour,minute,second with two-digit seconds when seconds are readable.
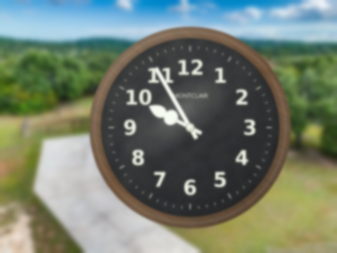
9,55
